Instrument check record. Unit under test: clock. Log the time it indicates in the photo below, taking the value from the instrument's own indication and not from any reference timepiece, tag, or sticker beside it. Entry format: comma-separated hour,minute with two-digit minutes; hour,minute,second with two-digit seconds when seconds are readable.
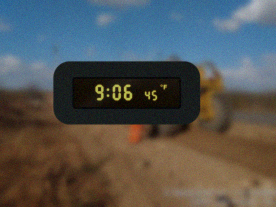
9,06
